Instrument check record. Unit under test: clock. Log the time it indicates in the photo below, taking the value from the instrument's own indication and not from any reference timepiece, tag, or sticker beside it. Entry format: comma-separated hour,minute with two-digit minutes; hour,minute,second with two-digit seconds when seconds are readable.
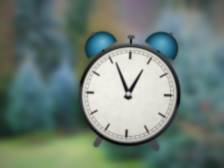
12,56
